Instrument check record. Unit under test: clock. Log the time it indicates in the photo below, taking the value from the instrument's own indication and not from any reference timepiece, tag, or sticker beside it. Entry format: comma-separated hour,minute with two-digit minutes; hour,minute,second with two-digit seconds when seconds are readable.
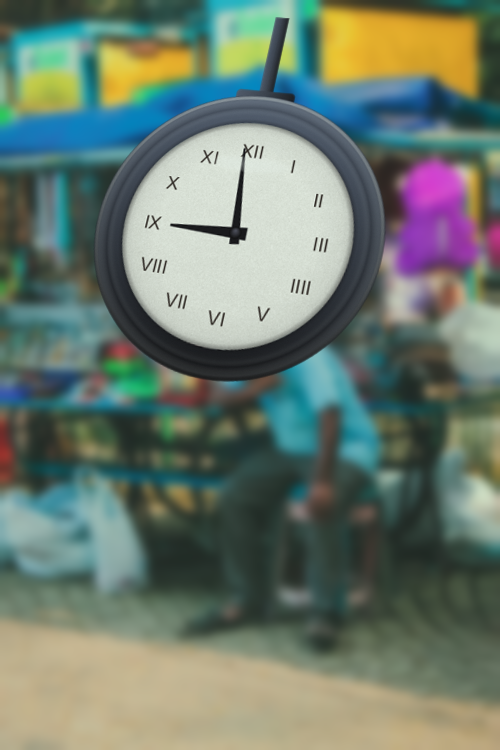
8,59
